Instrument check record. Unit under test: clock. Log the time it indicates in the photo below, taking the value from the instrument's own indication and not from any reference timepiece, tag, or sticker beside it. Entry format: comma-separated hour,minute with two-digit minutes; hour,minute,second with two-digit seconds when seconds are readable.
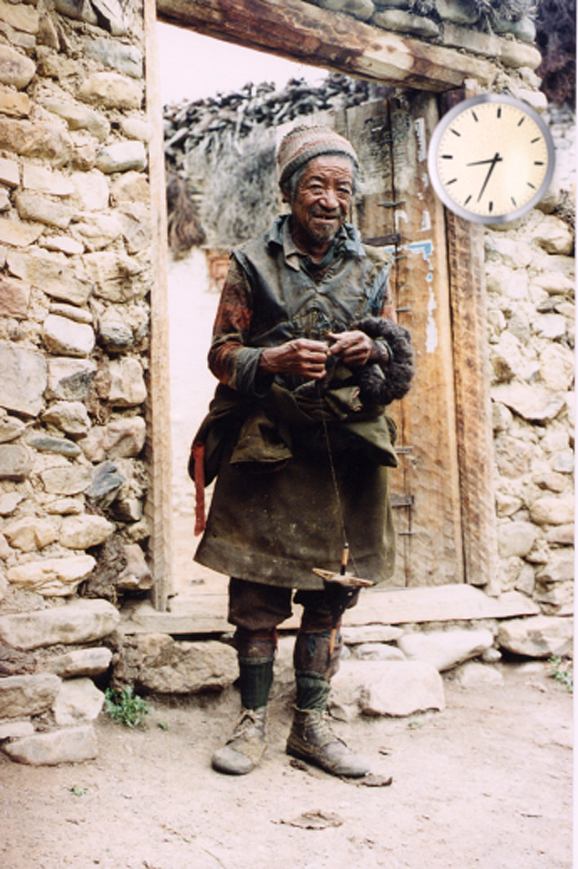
8,33
